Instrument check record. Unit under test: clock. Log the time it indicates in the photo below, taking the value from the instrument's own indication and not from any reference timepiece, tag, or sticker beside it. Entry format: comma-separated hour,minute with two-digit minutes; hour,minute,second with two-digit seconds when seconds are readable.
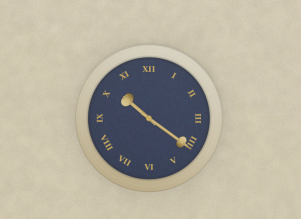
10,21
